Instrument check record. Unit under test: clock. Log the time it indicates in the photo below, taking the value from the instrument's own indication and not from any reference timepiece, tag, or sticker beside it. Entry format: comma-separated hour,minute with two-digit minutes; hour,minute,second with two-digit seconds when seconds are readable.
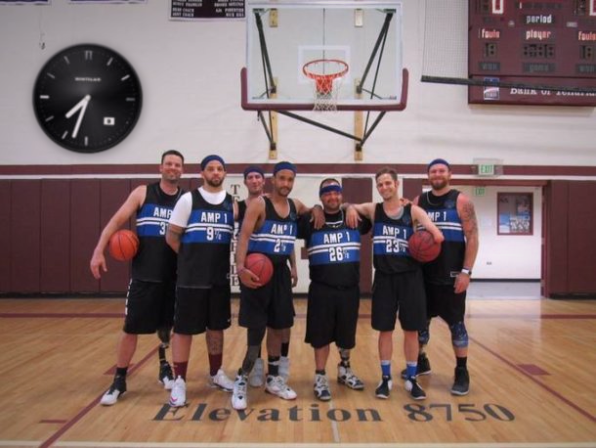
7,33
